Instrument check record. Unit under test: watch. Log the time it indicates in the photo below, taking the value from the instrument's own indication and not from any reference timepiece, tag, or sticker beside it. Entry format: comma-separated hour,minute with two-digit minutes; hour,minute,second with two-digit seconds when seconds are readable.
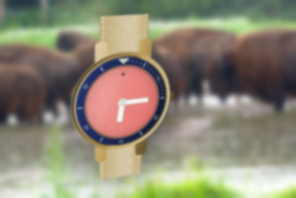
6,15
